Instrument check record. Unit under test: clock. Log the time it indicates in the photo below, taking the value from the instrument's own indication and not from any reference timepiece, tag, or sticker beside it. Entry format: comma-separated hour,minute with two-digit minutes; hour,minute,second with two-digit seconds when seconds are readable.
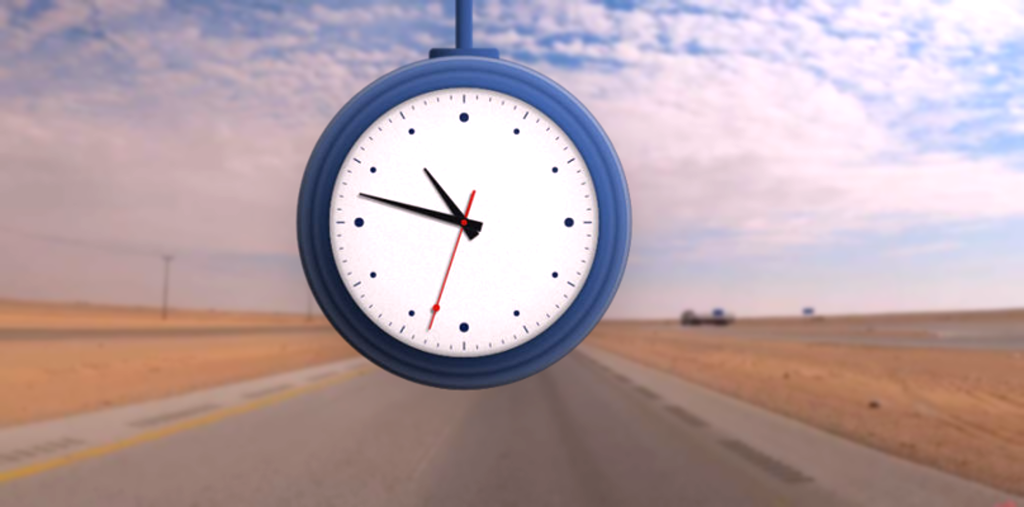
10,47,33
